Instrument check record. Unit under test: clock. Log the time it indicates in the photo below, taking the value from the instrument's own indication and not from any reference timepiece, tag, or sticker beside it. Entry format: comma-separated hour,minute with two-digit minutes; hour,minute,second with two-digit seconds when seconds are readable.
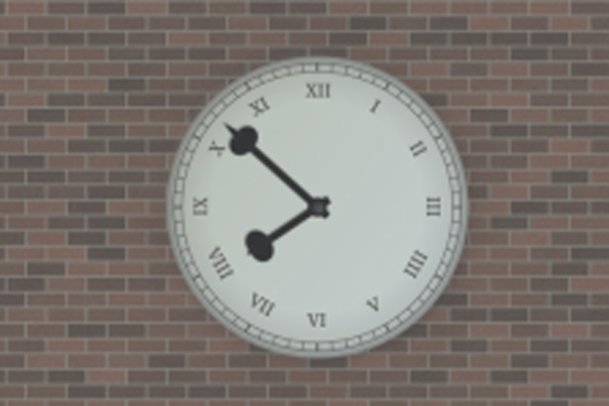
7,52
